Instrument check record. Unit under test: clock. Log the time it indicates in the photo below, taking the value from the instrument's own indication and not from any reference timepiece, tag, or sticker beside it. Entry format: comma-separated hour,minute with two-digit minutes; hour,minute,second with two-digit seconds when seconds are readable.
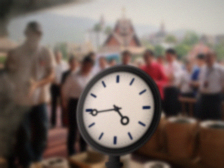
4,44
